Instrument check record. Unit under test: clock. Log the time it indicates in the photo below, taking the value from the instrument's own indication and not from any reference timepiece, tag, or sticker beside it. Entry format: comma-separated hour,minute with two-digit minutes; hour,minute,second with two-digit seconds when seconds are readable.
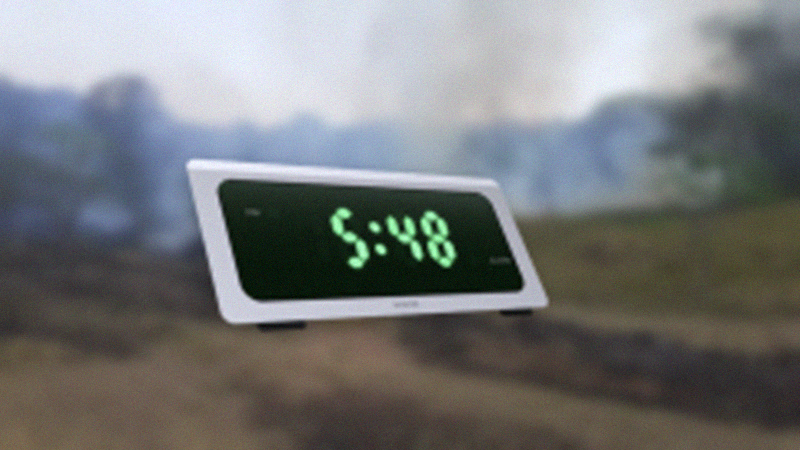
5,48
